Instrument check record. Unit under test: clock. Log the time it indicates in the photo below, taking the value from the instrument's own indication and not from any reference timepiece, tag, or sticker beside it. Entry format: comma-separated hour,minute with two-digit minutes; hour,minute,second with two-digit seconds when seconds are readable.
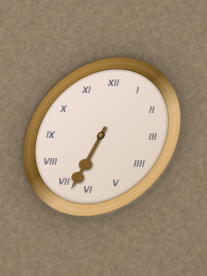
6,33
